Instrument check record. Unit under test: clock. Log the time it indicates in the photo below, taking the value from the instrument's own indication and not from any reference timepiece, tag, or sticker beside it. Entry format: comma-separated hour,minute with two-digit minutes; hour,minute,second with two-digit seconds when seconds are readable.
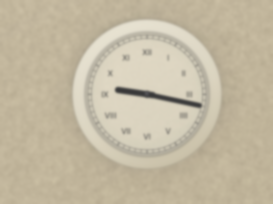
9,17
